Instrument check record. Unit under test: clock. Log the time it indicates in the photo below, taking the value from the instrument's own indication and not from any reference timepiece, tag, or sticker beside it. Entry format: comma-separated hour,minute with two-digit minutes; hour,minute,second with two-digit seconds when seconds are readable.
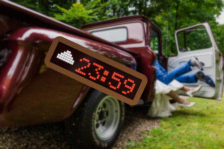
23,59
